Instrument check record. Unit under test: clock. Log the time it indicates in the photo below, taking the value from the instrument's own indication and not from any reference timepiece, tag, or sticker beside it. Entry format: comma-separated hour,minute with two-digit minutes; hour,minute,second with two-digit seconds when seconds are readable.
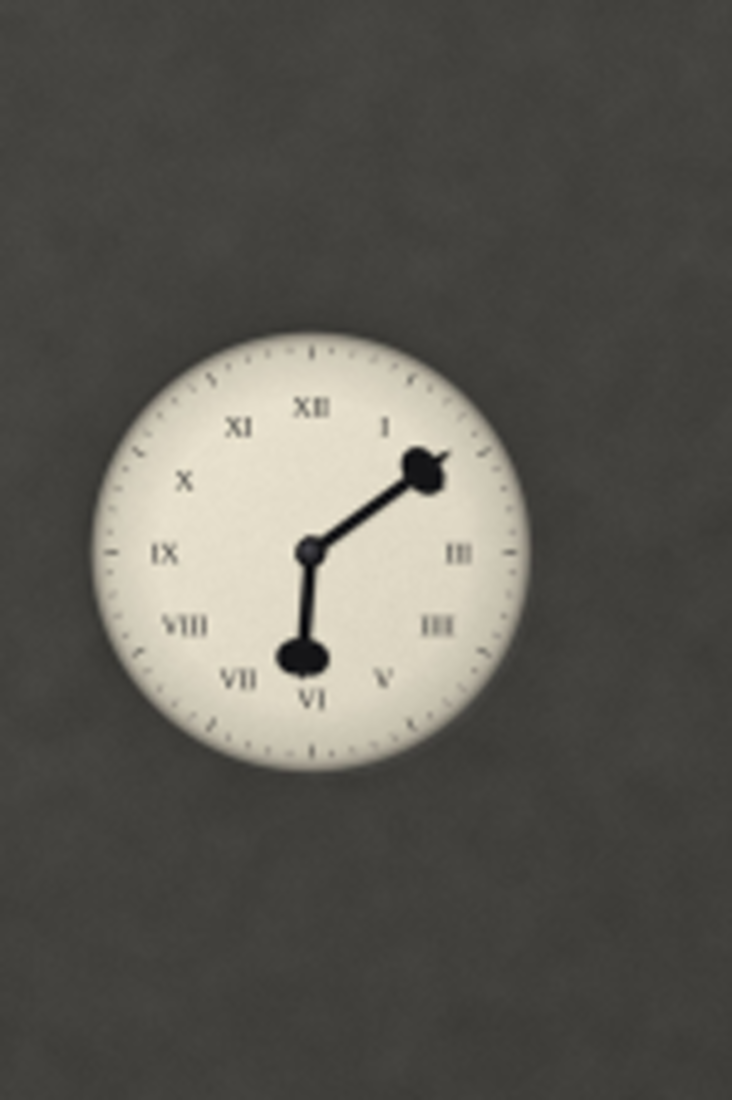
6,09
